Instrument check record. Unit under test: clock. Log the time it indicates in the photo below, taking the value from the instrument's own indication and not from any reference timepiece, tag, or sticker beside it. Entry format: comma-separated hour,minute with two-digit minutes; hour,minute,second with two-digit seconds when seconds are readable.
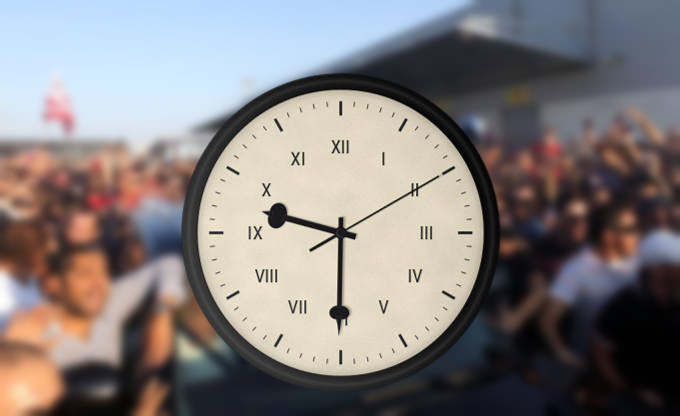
9,30,10
